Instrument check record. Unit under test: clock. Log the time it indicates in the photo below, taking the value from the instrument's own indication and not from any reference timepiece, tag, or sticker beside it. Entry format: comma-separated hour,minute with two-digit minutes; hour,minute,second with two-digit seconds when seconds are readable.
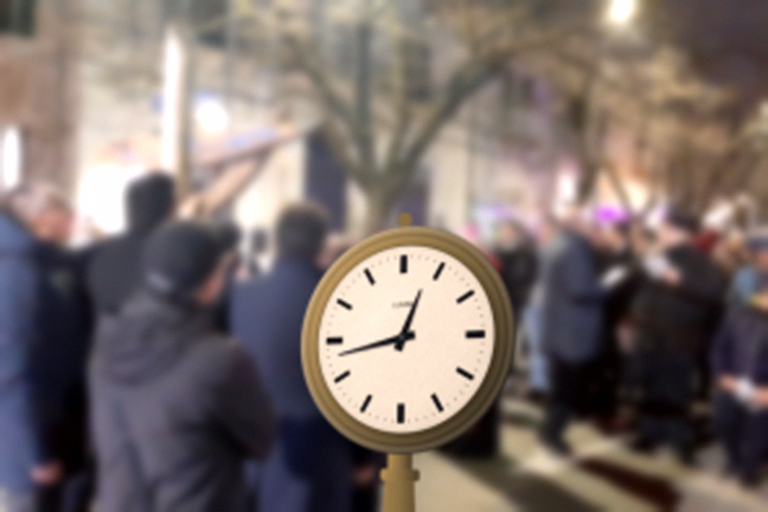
12,43
